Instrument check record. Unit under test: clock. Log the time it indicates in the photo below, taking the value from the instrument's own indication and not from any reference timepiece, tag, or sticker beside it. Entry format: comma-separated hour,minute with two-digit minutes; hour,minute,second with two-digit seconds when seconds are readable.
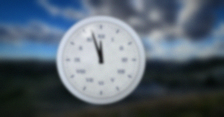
11,57
